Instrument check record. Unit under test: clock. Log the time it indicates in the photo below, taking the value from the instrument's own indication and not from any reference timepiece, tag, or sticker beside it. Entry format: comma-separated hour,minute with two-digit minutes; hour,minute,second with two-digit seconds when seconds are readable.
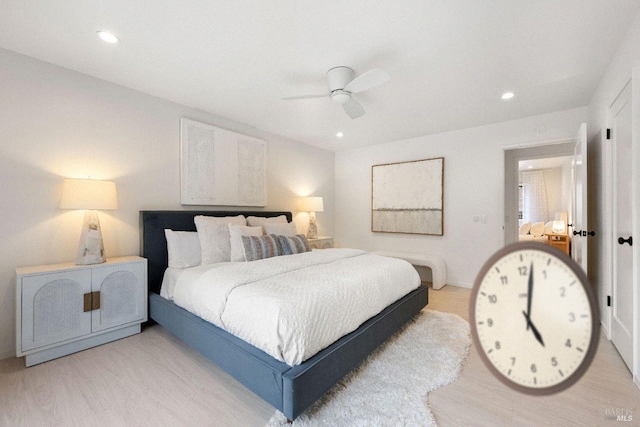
5,02
